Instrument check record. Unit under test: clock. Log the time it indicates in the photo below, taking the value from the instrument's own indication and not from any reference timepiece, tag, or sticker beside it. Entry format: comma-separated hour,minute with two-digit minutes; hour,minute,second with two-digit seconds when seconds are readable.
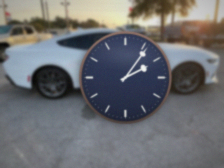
2,06
